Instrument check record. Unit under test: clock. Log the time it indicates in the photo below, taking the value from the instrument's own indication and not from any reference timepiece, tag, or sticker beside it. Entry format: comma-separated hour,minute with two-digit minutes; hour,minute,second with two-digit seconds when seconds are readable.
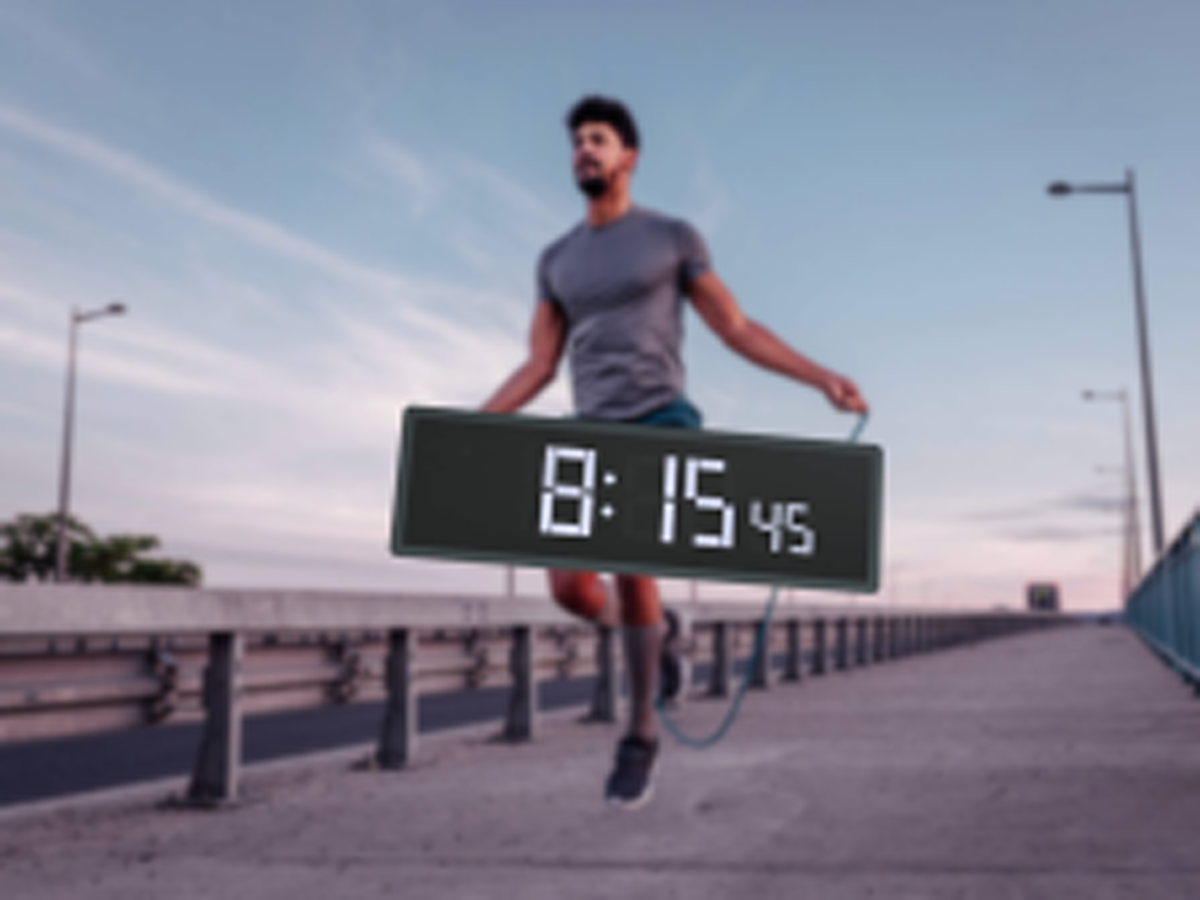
8,15,45
